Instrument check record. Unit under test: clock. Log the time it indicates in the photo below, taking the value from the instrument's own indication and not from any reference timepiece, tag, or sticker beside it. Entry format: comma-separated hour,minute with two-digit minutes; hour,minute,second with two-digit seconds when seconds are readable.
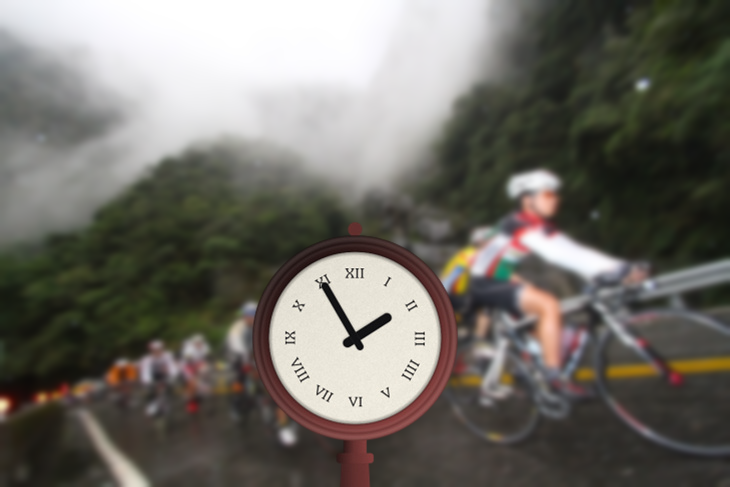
1,55
